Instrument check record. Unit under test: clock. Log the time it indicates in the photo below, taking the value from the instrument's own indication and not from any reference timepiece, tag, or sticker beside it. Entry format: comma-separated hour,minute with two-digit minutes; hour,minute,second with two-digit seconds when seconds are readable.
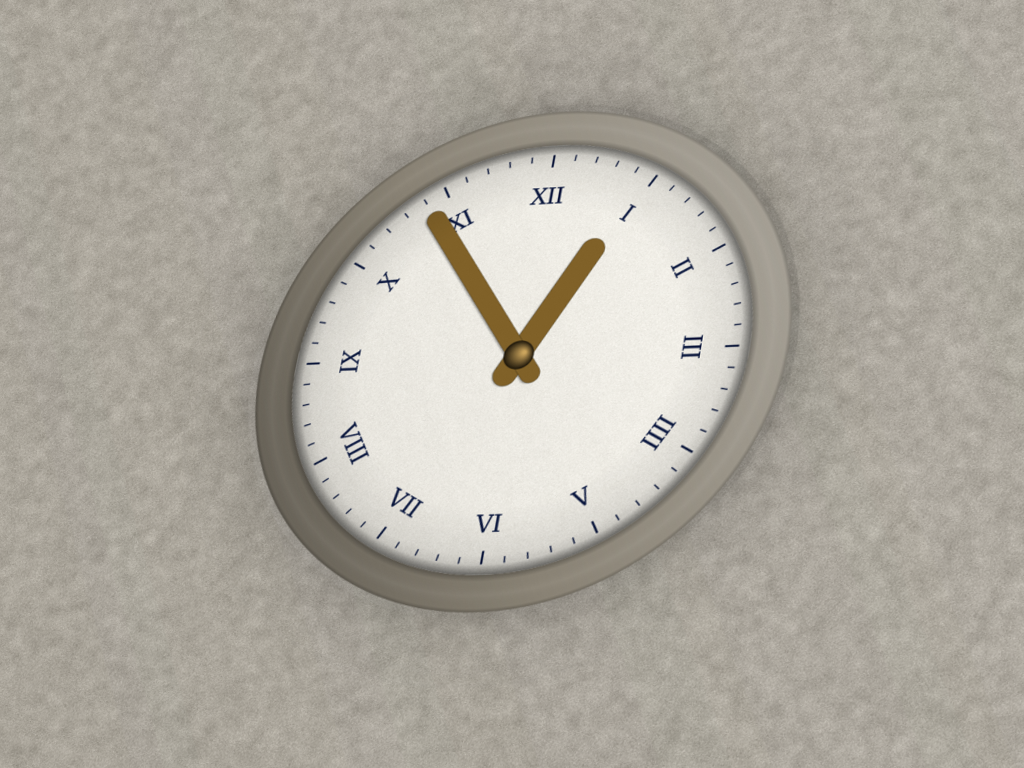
12,54
